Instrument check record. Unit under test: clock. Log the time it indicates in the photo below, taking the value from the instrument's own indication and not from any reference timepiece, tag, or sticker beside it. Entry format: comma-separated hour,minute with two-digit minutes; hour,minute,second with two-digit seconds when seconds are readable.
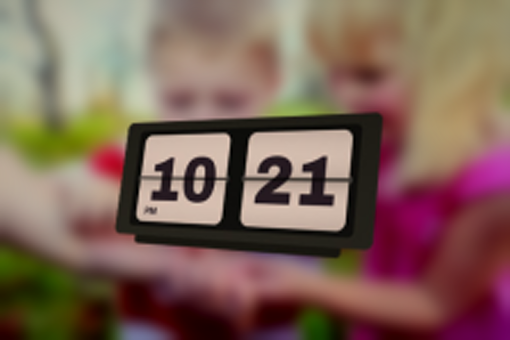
10,21
